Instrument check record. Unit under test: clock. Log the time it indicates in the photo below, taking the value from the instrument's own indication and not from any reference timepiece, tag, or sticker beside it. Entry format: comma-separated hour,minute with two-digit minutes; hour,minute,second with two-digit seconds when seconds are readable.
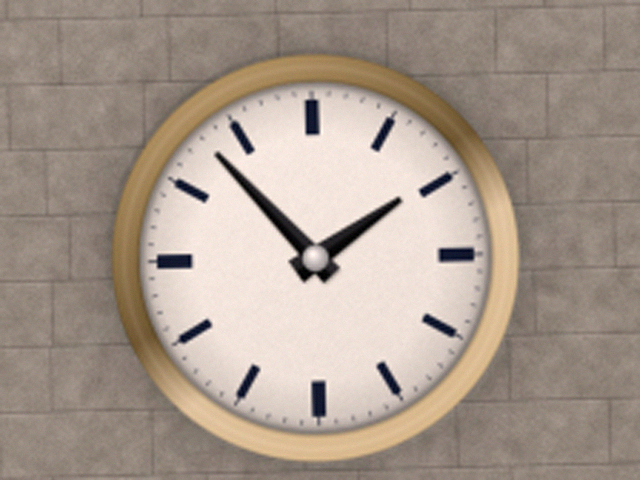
1,53
